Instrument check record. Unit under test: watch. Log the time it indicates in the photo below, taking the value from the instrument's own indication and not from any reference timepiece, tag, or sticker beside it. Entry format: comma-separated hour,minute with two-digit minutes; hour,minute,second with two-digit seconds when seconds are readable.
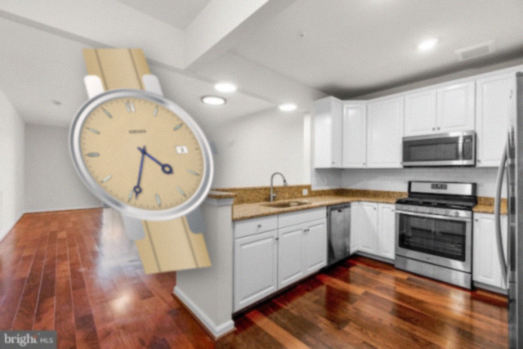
4,34
